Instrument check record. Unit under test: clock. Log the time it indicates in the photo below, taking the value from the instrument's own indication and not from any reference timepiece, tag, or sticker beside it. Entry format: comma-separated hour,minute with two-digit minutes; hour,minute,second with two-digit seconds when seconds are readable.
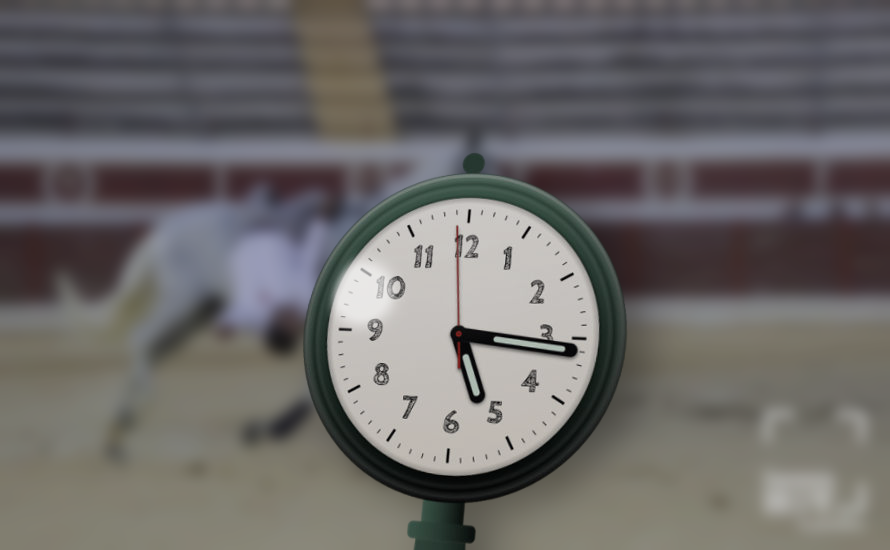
5,15,59
